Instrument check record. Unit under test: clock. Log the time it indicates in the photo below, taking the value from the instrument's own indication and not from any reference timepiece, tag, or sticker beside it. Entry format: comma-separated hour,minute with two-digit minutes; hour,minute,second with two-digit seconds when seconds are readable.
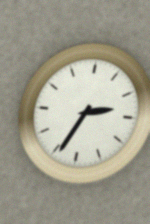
2,34
